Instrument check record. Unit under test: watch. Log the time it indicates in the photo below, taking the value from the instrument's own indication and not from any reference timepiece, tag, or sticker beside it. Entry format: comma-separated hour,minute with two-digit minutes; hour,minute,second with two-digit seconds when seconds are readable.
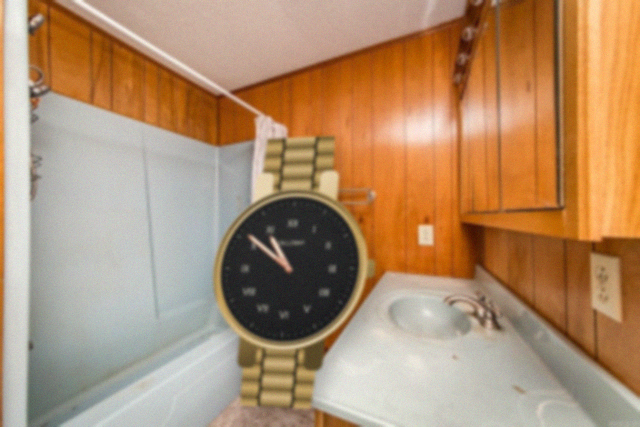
10,51
